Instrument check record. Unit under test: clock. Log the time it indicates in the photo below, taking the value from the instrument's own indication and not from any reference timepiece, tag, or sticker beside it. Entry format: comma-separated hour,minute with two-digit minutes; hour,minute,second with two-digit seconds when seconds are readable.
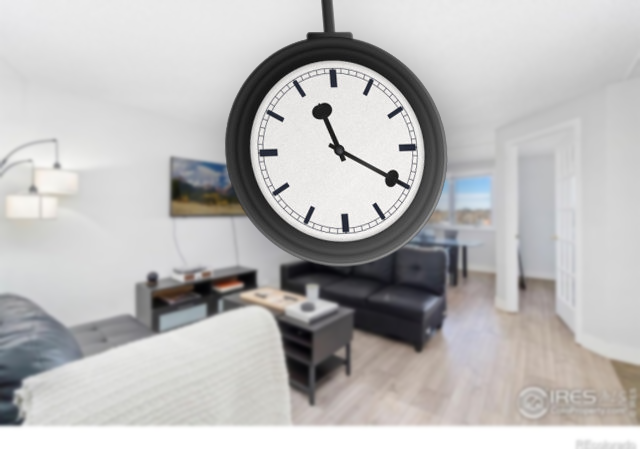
11,20
